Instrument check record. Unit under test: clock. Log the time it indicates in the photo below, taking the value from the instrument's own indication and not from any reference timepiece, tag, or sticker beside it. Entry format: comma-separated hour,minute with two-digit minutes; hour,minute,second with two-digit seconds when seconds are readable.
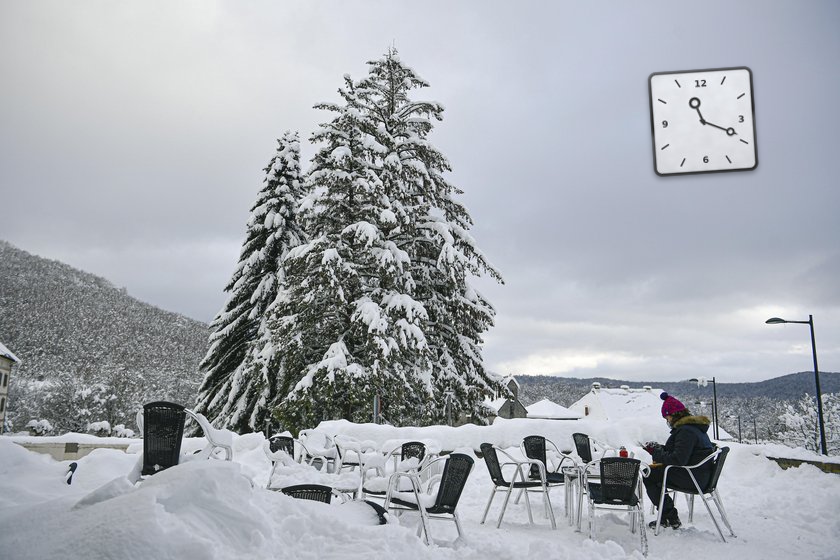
11,19
